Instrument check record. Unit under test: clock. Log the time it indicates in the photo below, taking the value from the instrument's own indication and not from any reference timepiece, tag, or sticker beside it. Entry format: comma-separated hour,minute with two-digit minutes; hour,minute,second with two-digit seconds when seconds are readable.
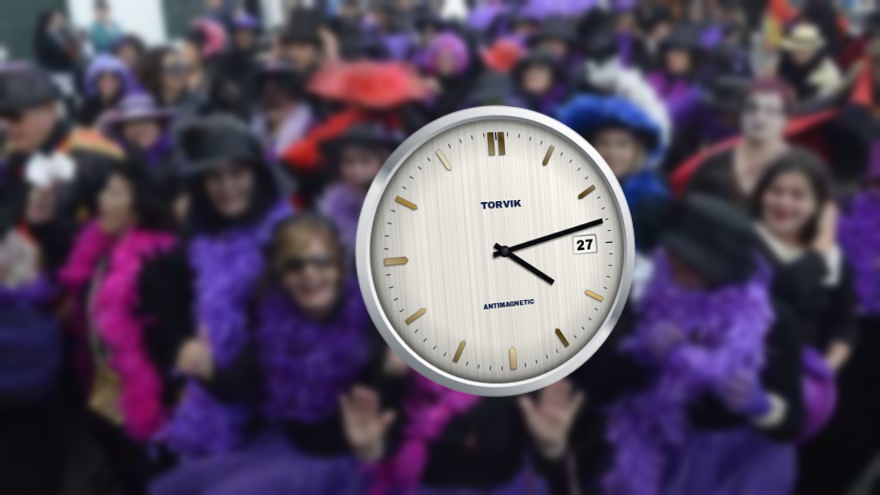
4,13
